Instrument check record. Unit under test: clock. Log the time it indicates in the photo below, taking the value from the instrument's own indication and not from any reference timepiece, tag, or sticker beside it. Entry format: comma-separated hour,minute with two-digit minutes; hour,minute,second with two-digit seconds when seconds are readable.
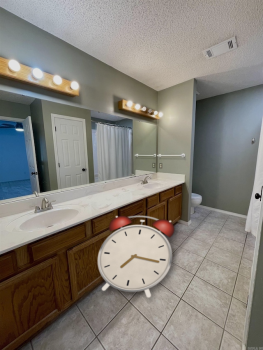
7,16
